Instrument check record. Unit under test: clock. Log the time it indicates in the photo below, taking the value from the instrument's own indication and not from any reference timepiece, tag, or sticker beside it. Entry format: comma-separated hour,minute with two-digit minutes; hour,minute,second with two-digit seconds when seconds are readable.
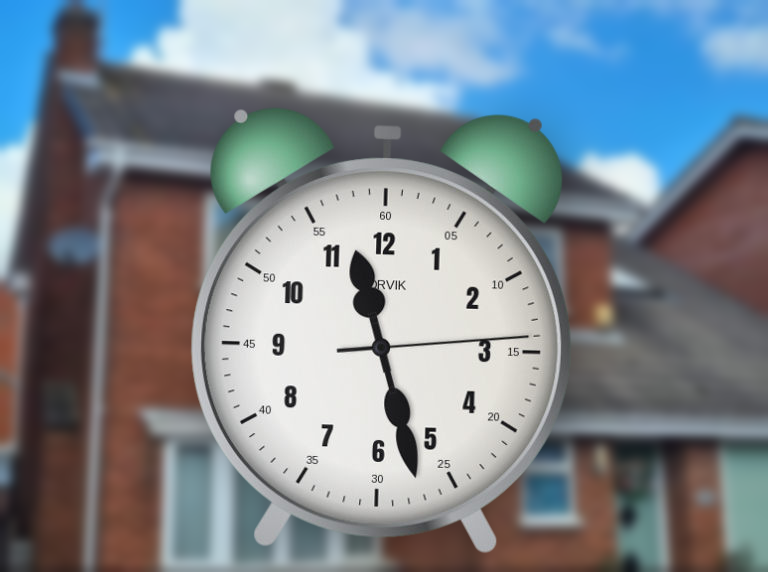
11,27,14
